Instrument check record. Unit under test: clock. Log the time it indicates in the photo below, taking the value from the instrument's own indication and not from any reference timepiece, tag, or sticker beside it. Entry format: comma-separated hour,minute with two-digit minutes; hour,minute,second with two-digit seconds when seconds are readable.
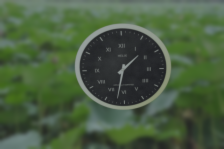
1,32
